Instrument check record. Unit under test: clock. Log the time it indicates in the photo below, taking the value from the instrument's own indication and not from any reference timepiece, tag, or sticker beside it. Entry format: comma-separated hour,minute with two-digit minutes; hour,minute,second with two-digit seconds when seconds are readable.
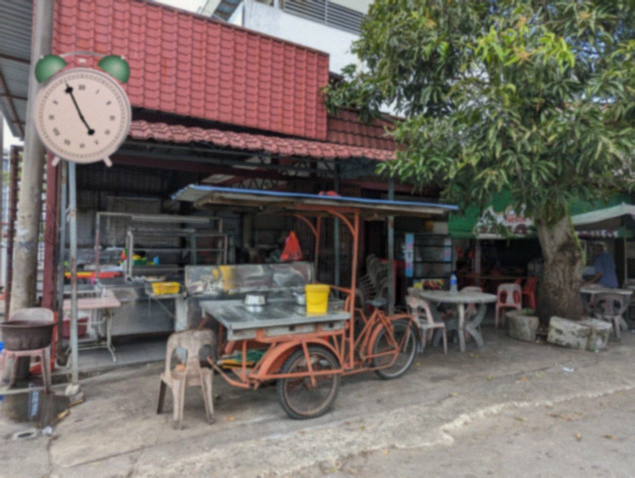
4,56
